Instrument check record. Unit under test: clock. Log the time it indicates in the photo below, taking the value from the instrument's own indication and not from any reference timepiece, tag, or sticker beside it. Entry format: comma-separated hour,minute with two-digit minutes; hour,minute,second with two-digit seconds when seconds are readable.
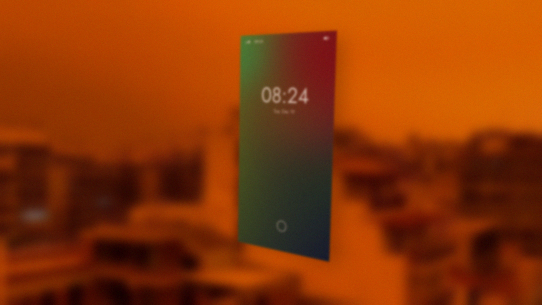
8,24
